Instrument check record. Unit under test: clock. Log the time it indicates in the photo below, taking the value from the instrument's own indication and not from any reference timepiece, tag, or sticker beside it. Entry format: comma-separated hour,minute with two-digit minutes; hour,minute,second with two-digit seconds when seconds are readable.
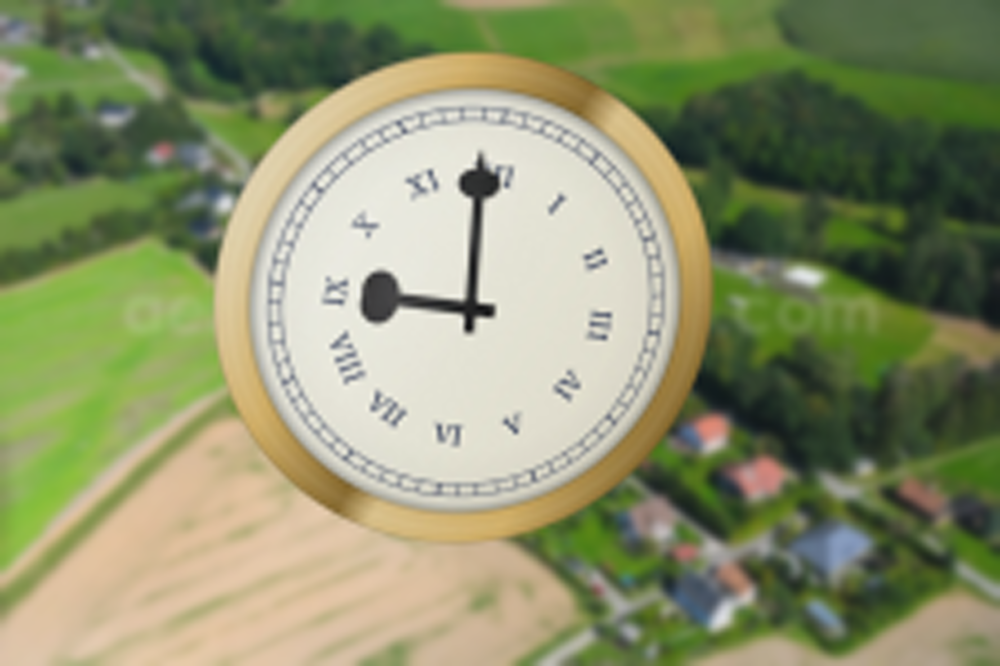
8,59
